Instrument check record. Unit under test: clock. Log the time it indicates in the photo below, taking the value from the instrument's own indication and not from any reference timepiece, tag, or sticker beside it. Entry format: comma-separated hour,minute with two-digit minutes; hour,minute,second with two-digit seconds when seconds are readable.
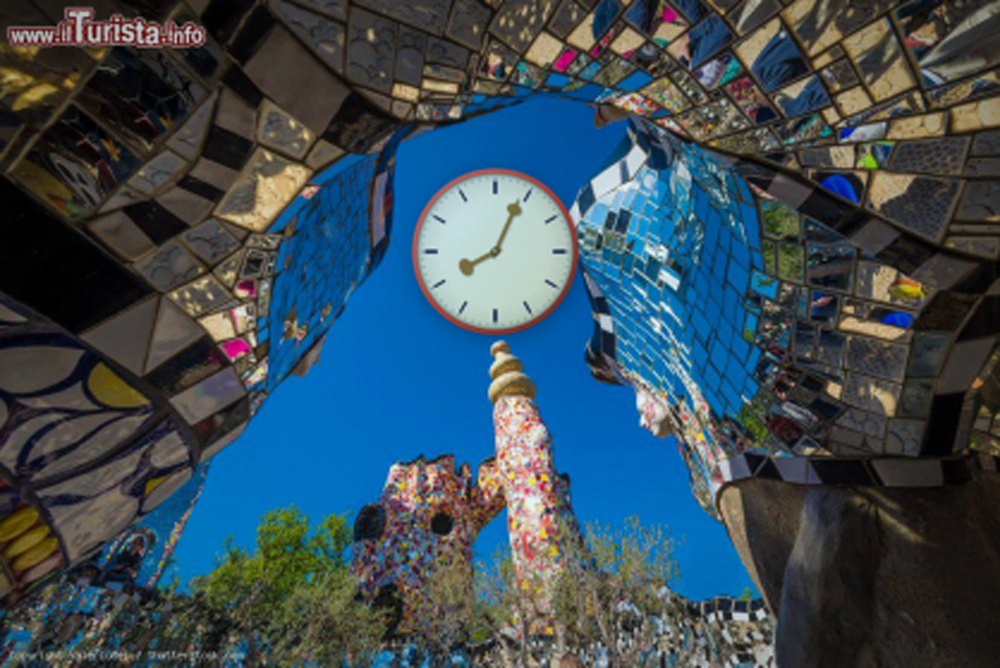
8,04
